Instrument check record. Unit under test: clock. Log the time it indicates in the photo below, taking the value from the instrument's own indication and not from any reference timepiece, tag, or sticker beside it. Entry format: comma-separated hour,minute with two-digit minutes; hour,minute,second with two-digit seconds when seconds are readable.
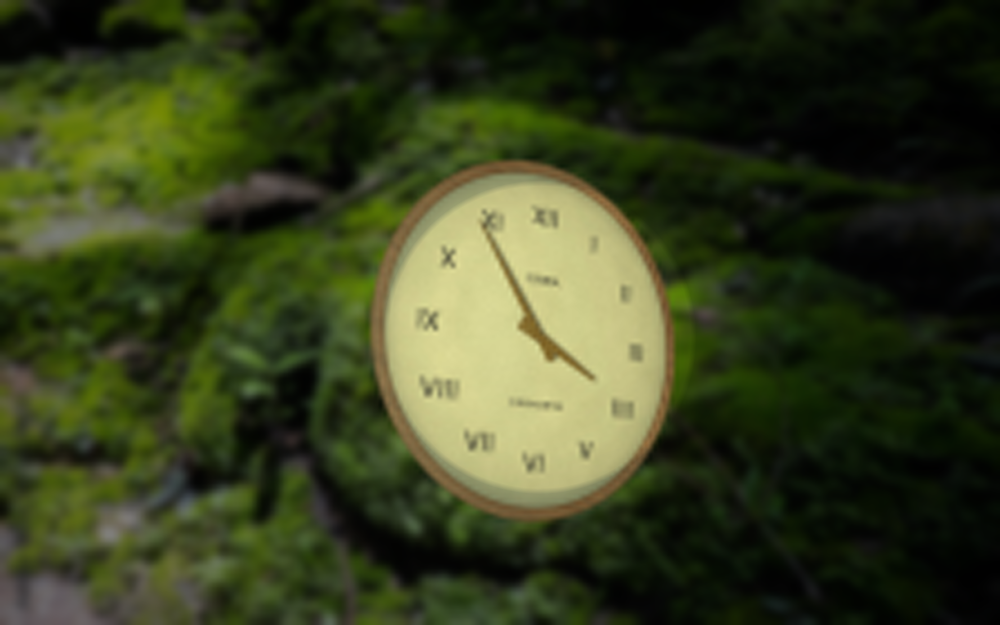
3,54
